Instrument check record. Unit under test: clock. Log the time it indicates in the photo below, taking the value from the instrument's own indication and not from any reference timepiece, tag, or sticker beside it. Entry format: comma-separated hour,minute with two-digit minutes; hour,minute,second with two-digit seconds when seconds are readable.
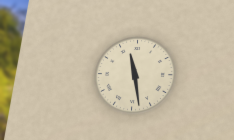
11,28
